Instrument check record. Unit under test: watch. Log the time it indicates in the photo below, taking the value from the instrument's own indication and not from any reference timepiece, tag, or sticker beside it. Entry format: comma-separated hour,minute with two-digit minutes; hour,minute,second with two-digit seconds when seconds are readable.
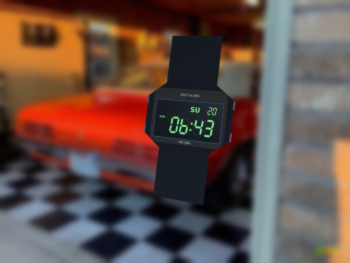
6,43
